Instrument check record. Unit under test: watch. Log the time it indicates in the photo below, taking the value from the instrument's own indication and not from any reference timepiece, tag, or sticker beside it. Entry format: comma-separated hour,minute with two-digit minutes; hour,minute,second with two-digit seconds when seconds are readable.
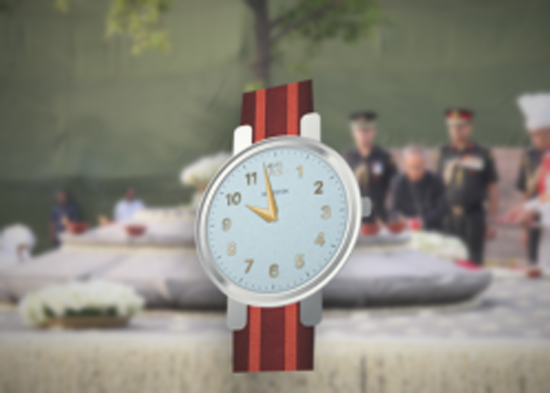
9,58
